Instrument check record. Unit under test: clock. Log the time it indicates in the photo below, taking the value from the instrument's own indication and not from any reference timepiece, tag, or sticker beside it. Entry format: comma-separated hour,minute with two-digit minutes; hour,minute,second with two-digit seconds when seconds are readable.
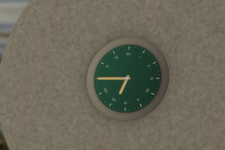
6,45
